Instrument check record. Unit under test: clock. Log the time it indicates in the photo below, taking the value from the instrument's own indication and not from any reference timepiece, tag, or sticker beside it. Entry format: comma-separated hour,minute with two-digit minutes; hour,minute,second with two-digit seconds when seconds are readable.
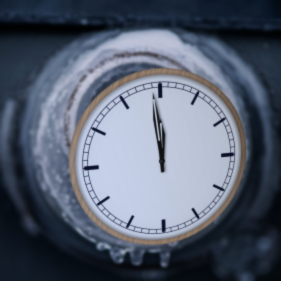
11,59
